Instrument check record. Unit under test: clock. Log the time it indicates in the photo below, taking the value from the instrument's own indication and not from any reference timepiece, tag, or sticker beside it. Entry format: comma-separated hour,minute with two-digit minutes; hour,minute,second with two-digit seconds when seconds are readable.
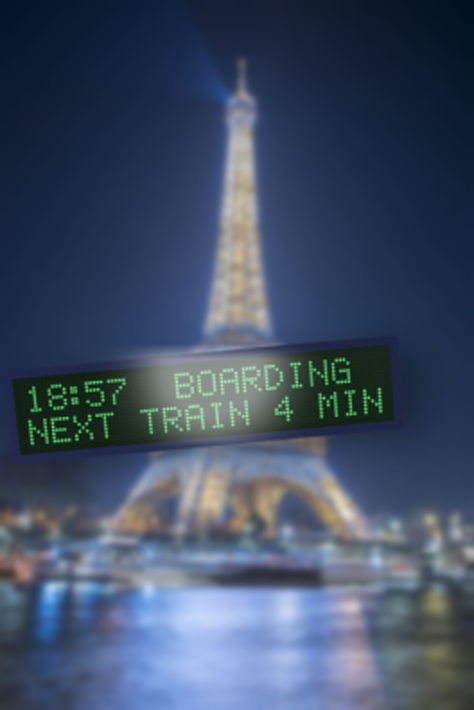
18,57
